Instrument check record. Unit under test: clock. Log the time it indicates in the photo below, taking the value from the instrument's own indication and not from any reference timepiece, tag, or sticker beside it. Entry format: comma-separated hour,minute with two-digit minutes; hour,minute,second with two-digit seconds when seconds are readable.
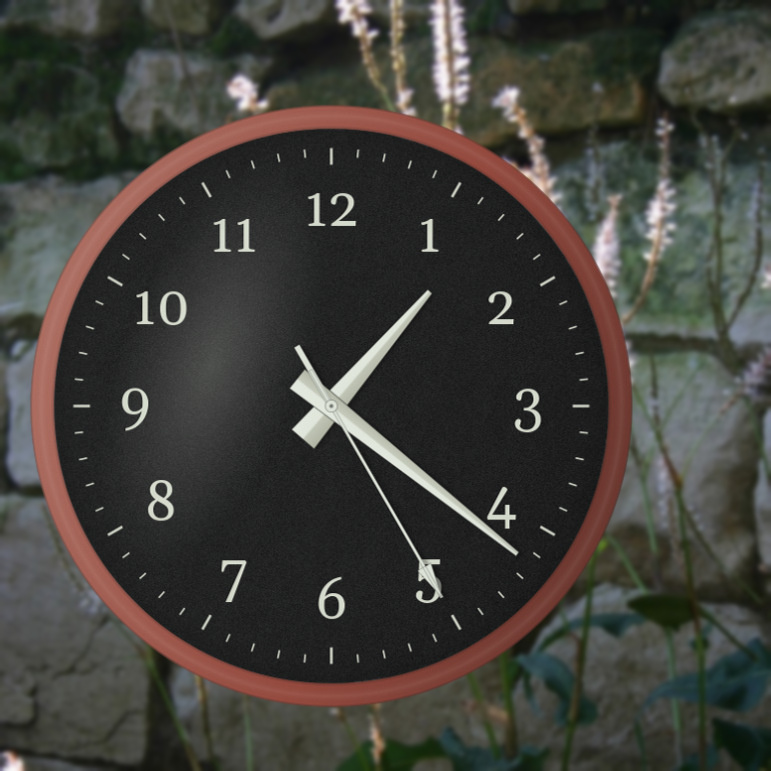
1,21,25
